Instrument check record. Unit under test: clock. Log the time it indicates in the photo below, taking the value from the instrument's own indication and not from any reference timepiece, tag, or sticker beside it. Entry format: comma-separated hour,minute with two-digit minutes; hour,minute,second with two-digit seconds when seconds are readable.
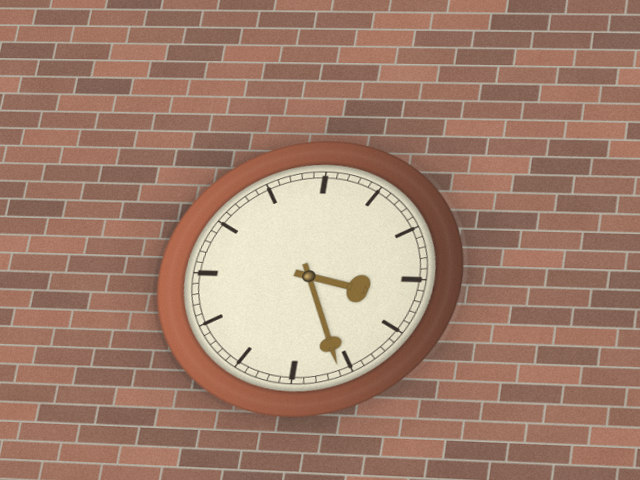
3,26
